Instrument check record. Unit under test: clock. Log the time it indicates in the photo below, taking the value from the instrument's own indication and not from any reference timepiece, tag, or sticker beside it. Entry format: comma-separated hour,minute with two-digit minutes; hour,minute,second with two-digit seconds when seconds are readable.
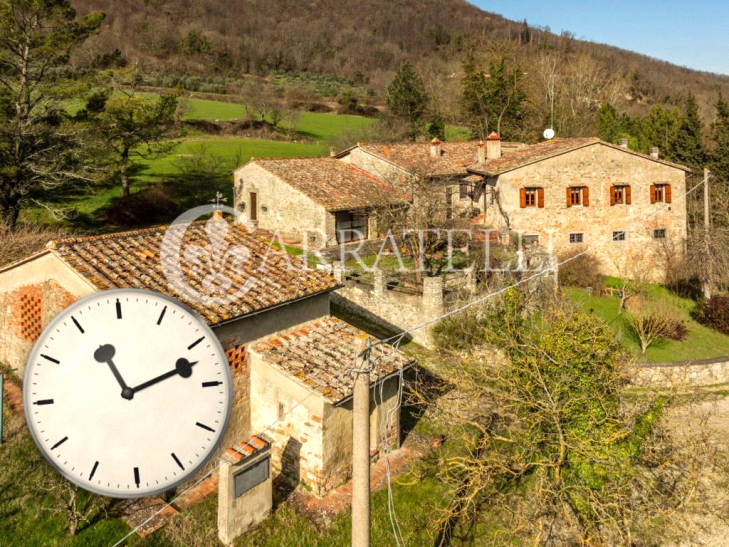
11,12
